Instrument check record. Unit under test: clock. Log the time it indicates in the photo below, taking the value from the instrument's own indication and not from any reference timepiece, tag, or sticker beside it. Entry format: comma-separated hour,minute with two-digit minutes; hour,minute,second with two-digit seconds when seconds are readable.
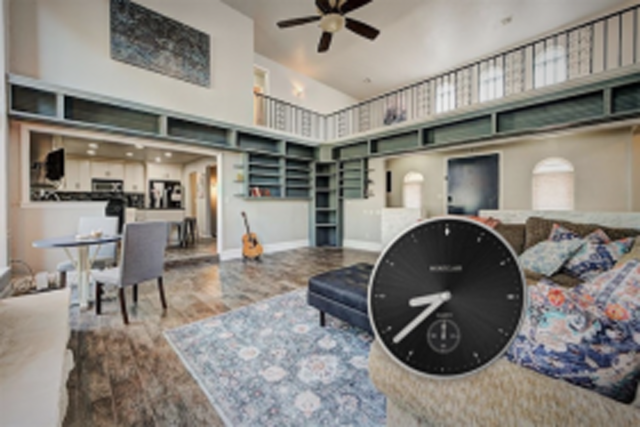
8,38
